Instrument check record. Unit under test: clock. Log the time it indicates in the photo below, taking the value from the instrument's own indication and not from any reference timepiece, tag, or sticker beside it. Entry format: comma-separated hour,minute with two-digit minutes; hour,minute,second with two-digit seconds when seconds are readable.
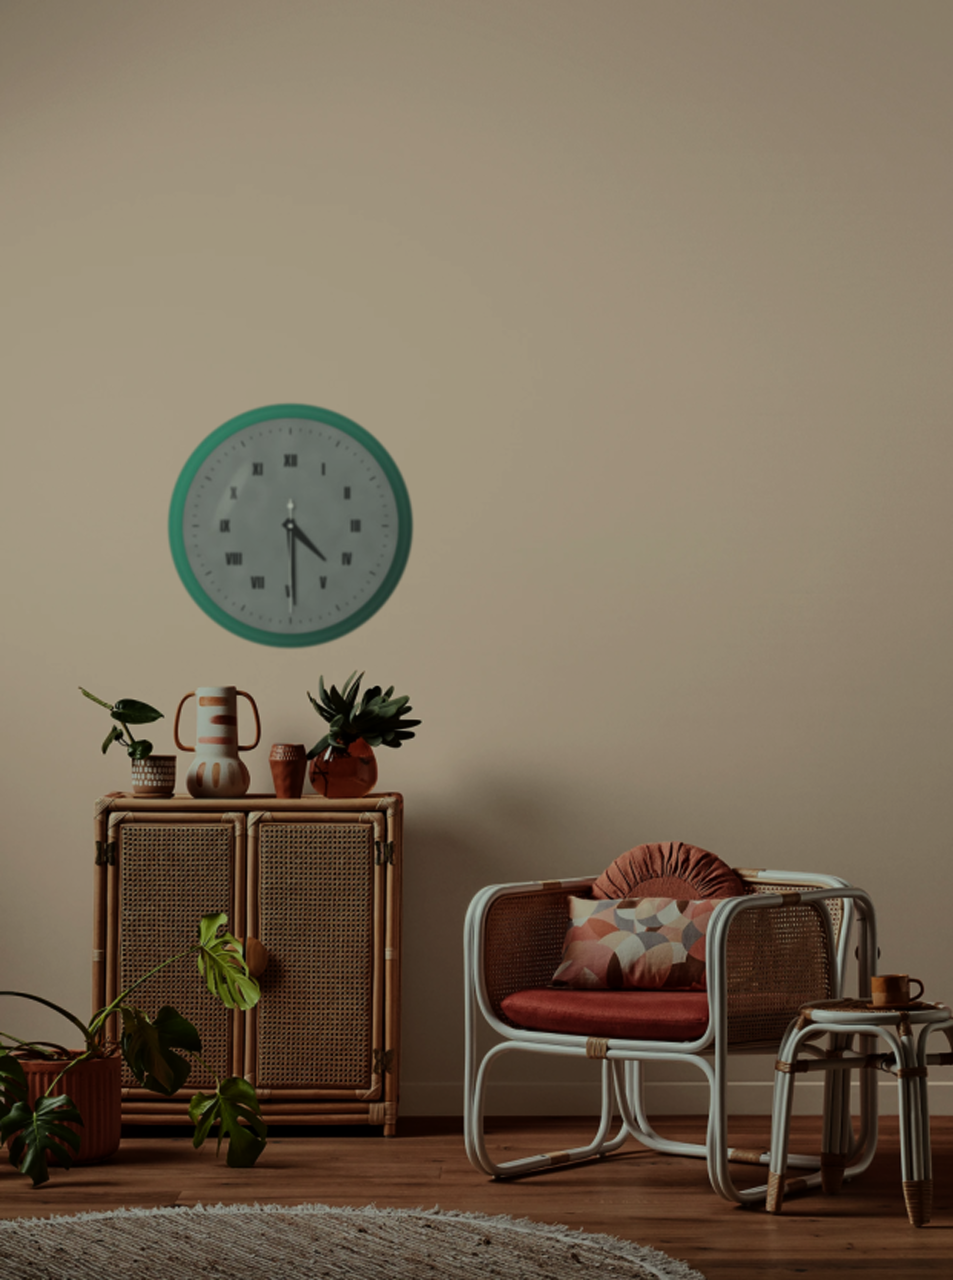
4,29,30
